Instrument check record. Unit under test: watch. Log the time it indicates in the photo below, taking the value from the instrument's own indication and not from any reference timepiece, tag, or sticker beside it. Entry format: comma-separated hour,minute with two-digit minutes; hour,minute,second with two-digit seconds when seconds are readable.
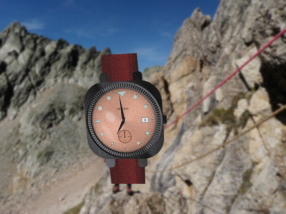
6,59
